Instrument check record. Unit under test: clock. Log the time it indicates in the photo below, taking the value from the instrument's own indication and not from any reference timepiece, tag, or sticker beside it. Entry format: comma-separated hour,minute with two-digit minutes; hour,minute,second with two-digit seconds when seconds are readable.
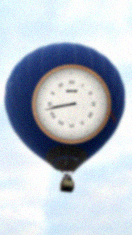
8,43
